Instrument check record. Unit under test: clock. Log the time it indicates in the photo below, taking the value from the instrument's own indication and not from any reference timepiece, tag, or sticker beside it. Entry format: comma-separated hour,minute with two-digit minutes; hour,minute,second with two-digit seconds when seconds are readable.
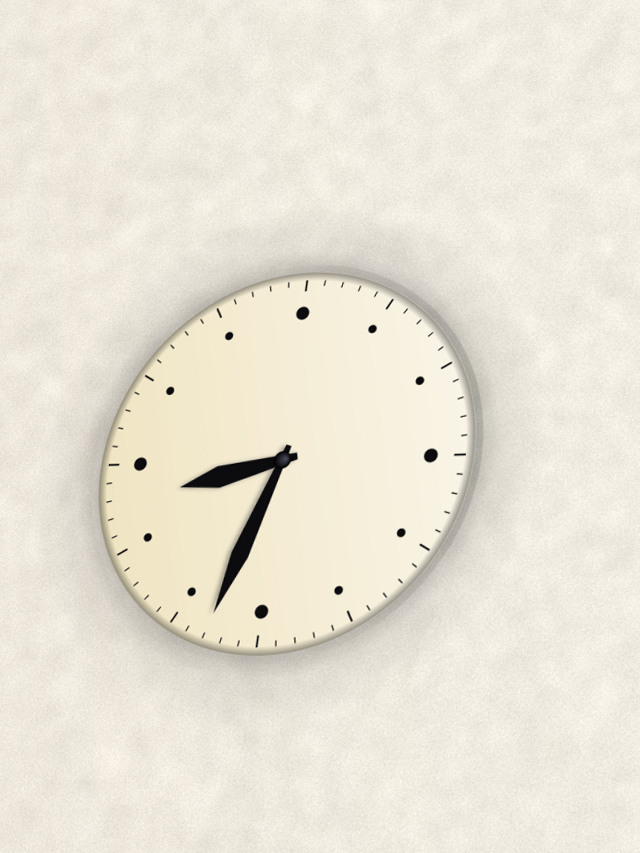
8,33
